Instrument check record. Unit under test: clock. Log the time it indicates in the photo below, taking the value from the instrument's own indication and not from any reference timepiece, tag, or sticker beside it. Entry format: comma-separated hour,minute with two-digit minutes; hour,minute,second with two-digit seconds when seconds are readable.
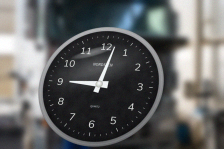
9,02
